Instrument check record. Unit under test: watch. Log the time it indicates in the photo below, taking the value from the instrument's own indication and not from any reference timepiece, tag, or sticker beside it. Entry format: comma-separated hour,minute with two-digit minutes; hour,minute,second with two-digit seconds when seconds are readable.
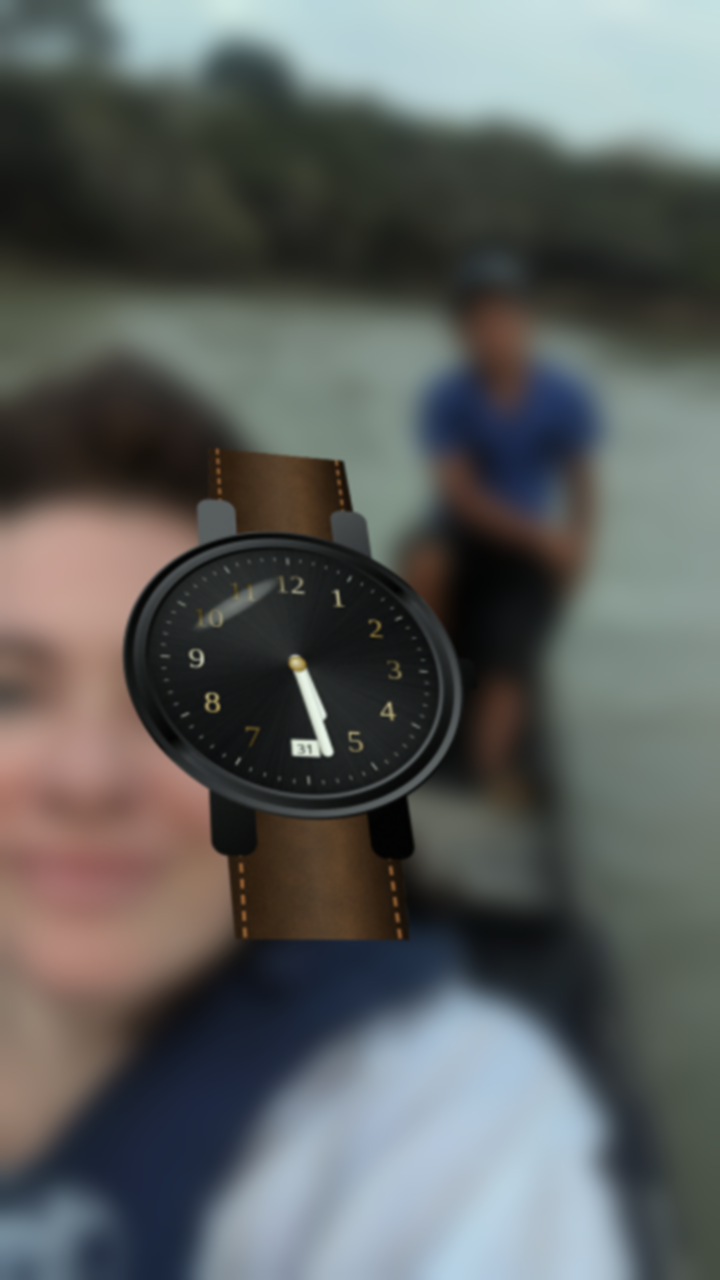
5,28
